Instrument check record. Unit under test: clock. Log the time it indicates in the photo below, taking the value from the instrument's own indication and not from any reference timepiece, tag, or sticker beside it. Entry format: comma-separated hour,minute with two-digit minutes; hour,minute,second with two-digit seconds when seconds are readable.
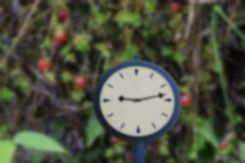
9,13
